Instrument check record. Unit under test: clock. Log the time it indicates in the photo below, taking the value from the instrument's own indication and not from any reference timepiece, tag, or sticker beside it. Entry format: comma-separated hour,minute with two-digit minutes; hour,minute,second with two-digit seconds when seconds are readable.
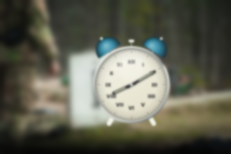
8,10
